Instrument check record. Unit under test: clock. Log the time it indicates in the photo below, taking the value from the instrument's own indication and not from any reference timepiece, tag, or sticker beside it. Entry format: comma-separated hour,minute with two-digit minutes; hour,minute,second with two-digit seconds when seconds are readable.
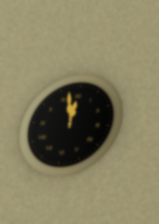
11,57
